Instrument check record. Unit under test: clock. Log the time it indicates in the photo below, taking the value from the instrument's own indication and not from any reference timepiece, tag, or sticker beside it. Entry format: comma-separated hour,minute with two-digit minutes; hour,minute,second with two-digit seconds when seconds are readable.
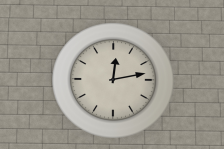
12,13
